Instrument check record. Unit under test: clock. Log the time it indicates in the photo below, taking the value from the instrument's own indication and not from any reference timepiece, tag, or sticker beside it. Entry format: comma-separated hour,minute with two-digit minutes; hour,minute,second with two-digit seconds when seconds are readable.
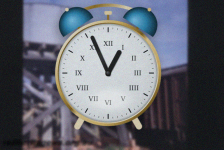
12,56
